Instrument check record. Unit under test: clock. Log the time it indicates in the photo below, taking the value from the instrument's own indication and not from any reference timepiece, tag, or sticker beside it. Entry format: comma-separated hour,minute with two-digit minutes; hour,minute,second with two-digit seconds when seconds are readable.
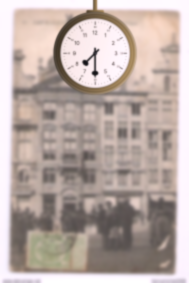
7,30
